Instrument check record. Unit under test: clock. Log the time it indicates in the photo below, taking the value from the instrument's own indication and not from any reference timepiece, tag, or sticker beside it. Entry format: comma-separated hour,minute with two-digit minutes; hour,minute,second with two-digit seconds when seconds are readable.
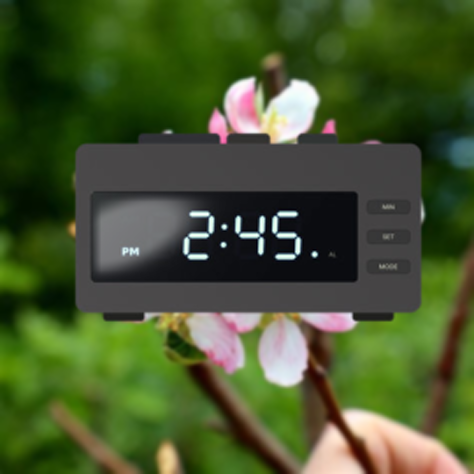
2,45
